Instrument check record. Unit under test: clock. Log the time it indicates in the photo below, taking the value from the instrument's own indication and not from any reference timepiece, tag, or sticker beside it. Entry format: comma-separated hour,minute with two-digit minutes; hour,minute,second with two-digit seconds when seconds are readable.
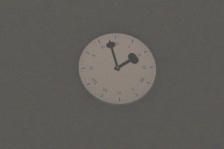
1,58
